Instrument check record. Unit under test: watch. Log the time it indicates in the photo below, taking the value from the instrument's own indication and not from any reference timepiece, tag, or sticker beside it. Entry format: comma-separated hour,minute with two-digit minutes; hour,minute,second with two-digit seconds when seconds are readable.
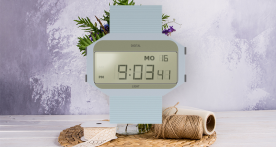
9,03,41
